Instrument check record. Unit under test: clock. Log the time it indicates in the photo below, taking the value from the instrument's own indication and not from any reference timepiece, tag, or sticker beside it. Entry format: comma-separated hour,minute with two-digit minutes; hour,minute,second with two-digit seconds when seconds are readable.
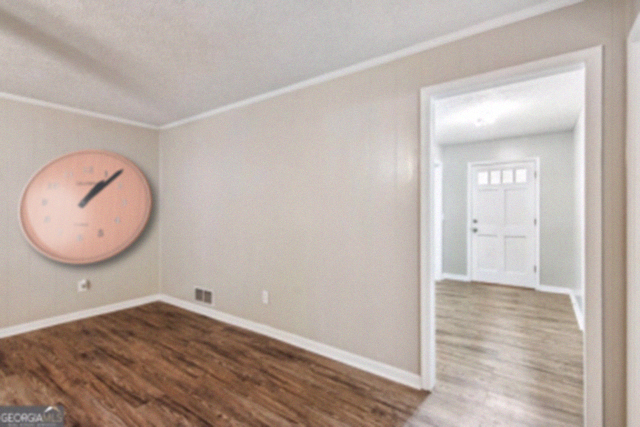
1,07
